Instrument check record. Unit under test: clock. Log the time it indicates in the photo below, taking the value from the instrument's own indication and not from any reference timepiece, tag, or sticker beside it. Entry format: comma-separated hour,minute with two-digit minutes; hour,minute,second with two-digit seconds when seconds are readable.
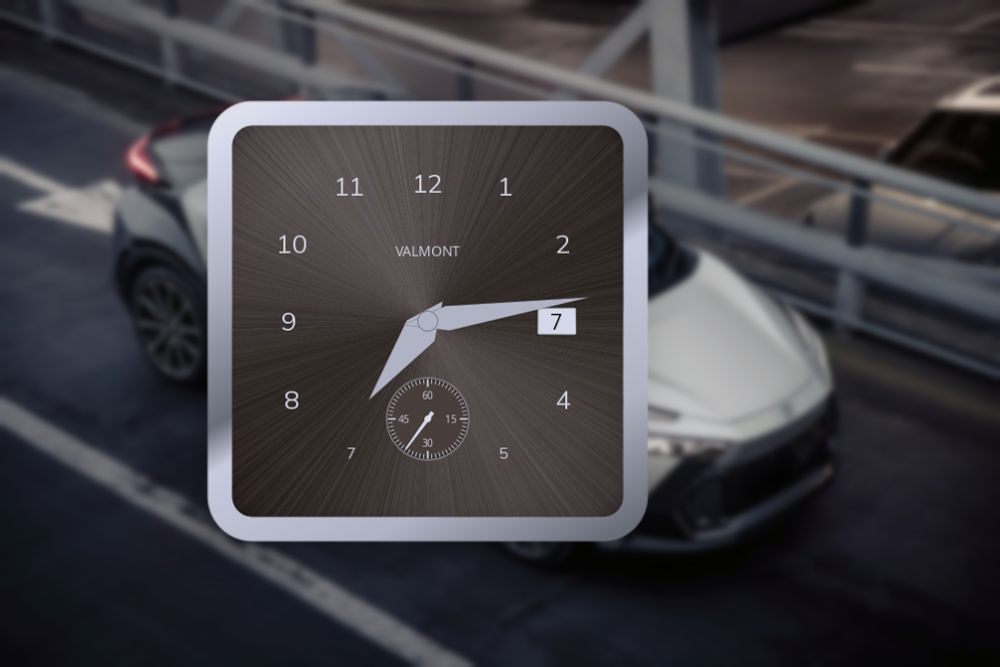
7,13,36
